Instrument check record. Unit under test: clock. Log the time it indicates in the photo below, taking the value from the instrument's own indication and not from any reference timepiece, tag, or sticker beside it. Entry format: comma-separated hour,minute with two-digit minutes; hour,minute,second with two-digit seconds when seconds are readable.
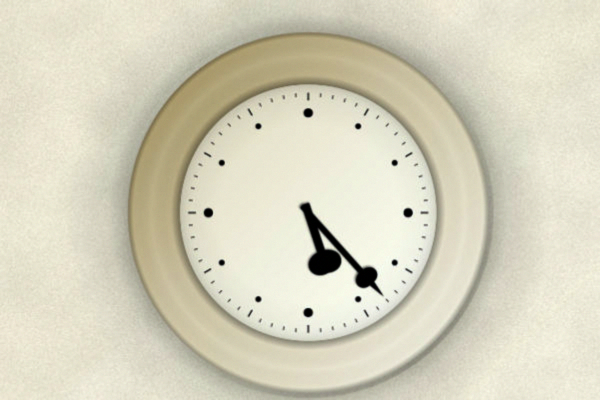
5,23
